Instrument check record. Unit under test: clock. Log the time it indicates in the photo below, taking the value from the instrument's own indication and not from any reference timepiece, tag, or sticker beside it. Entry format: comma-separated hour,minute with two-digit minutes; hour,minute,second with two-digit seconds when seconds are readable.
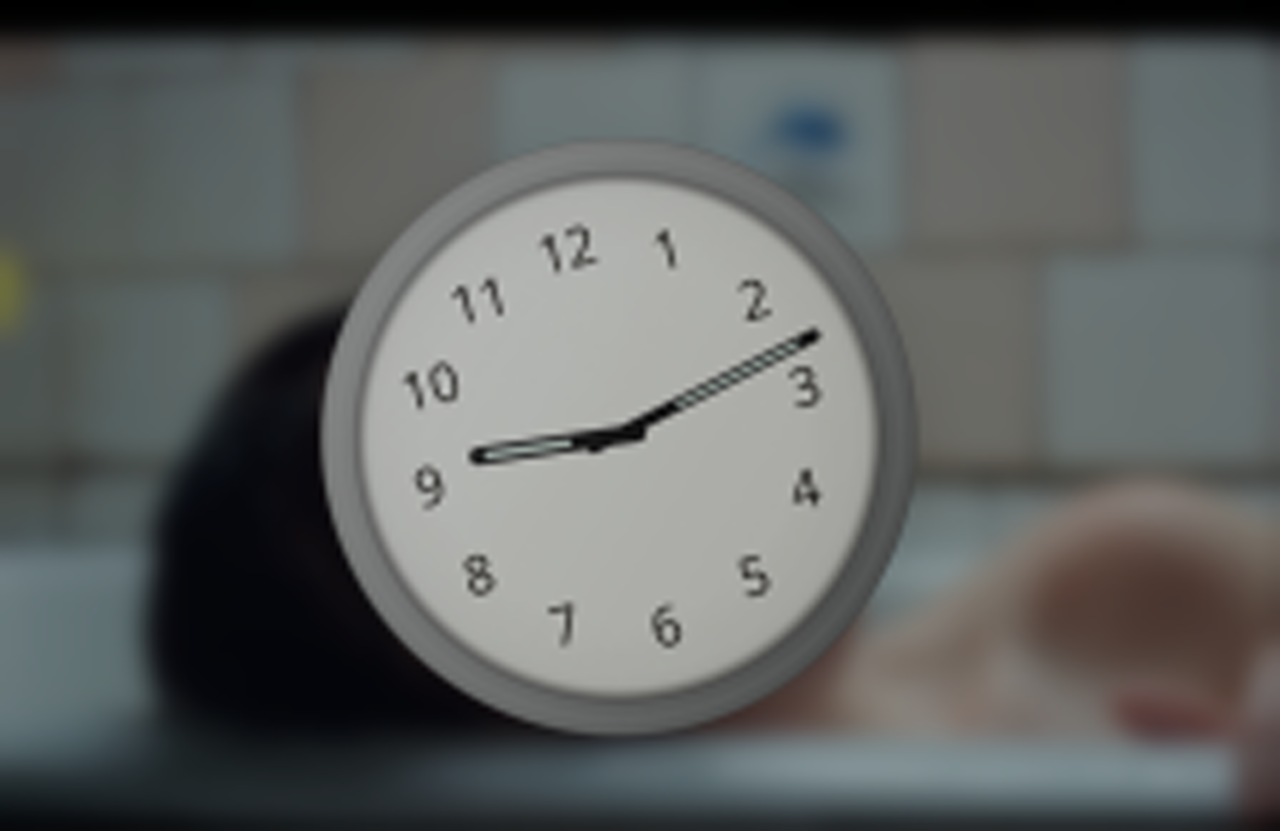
9,13
